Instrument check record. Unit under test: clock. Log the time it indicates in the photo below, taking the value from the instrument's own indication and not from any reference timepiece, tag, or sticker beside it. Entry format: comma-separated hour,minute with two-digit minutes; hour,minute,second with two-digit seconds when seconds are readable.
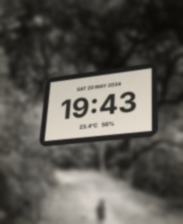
19,43
